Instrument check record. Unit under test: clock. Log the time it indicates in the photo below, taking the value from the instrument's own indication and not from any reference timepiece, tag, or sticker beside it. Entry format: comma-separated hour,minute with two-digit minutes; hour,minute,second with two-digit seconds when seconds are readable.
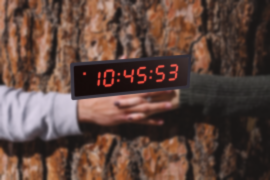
10,45,53
